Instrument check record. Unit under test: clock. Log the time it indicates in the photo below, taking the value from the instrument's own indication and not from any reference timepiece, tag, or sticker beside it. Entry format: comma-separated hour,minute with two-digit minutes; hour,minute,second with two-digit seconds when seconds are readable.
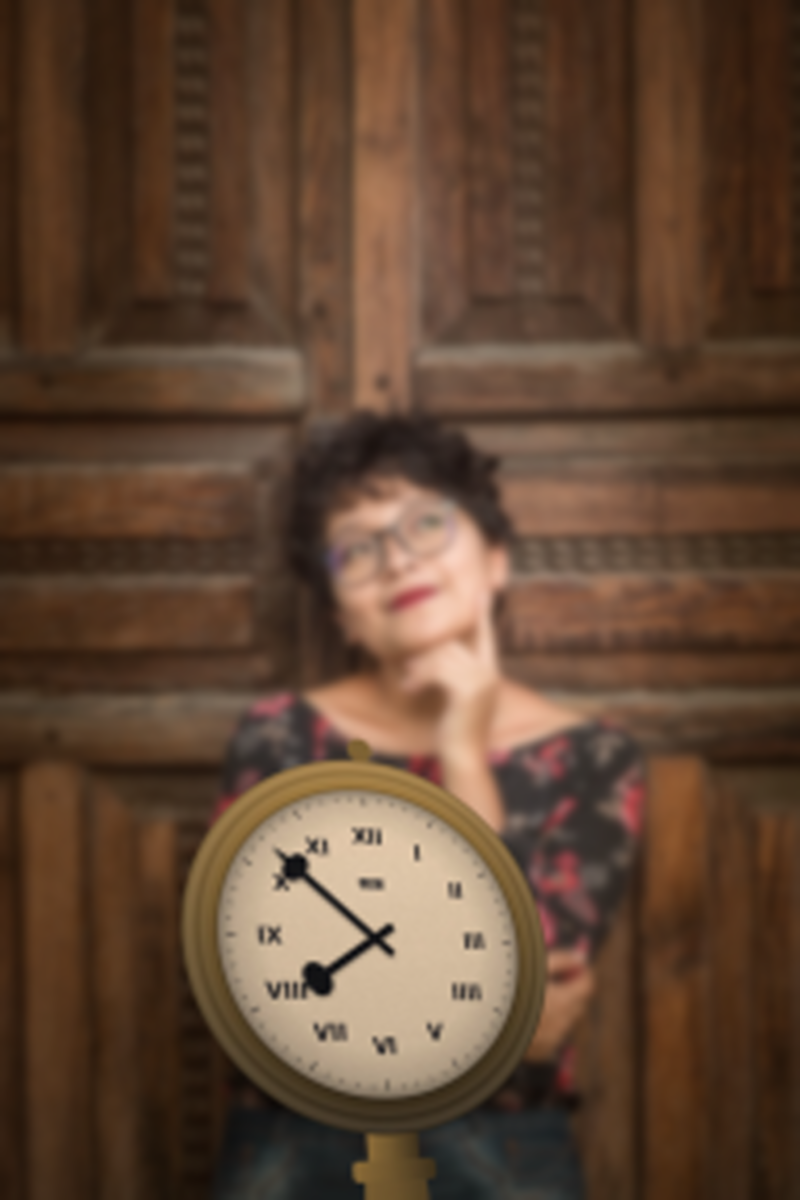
7,52
